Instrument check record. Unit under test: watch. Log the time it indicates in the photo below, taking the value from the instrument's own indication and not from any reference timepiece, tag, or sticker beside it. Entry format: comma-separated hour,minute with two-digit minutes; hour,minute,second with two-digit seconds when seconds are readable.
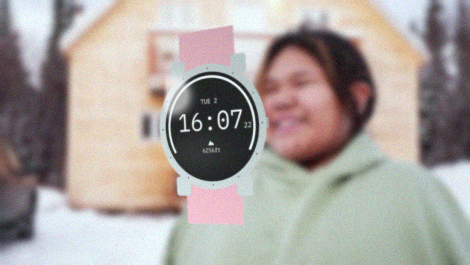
16,07
